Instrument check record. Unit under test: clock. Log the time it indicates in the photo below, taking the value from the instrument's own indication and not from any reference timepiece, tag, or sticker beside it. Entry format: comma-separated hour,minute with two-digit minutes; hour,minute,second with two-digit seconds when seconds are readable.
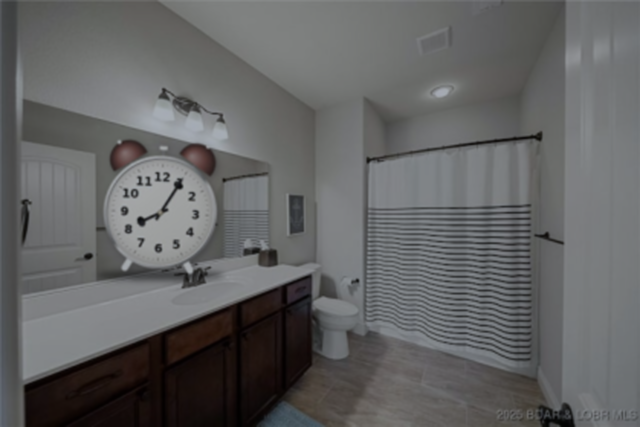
8,05
